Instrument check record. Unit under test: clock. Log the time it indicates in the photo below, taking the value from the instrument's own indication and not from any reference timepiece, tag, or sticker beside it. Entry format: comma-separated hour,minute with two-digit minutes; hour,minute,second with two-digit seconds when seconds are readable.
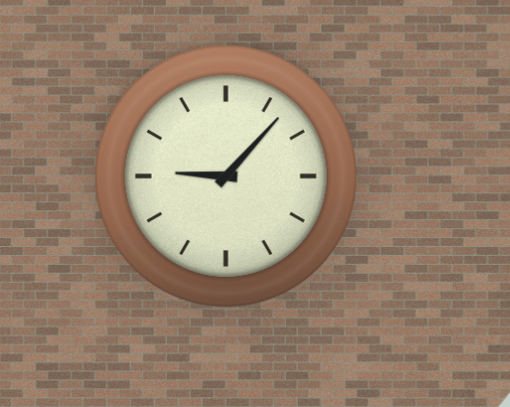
9,07
